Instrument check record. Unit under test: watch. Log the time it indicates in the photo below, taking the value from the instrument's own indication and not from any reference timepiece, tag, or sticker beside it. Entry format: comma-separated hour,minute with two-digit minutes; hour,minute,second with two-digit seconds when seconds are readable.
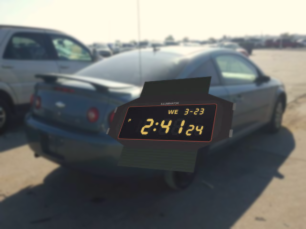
2,41,24
